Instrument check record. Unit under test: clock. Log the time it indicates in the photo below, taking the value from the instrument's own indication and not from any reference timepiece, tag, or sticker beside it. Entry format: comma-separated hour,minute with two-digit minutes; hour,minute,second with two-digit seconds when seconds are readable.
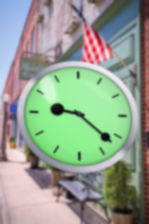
9,22
